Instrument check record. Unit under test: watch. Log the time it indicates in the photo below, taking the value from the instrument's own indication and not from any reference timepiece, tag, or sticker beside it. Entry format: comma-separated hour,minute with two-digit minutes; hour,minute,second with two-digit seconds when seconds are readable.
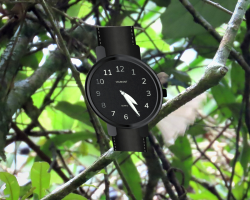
4,25
